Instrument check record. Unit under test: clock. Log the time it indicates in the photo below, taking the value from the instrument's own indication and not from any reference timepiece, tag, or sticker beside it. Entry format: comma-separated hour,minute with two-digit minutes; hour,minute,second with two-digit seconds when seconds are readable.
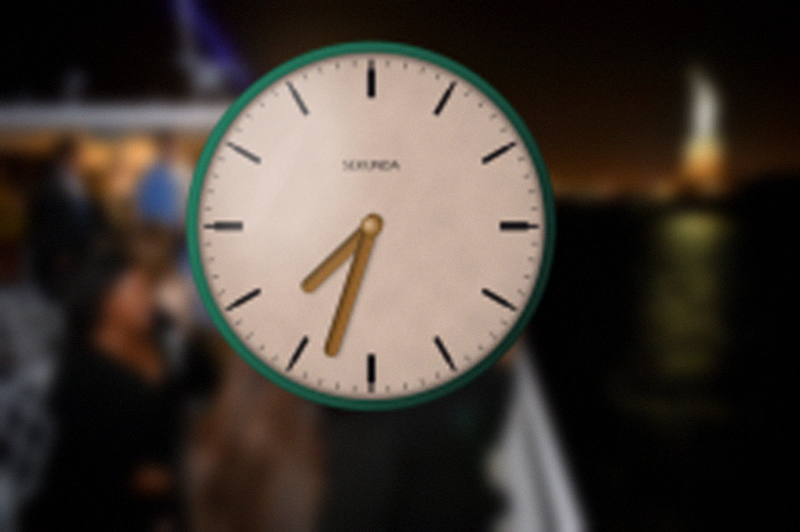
7,33
